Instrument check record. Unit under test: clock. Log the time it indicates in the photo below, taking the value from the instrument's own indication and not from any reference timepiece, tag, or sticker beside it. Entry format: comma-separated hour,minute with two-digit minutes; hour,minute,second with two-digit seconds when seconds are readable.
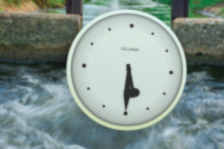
5,30
